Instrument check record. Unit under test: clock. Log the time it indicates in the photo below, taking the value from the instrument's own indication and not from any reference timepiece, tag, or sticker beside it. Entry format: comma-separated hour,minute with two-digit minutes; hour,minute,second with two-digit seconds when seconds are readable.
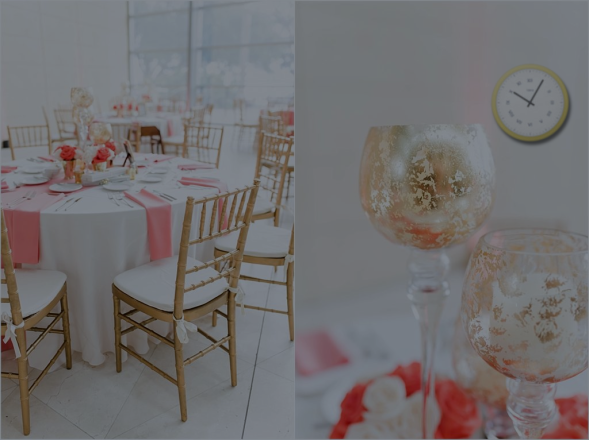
10,05
